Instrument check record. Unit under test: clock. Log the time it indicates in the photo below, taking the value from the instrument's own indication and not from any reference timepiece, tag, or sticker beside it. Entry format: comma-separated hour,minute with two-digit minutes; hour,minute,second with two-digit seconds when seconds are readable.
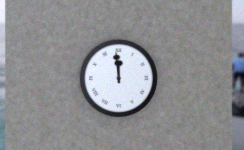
11,59
